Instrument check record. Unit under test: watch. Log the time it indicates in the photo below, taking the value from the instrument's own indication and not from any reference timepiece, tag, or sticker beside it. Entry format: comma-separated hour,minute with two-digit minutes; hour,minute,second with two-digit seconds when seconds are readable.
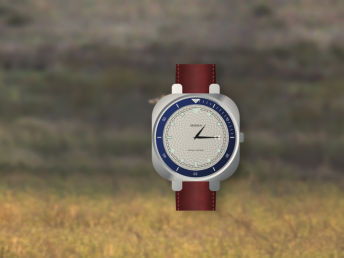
1,15
